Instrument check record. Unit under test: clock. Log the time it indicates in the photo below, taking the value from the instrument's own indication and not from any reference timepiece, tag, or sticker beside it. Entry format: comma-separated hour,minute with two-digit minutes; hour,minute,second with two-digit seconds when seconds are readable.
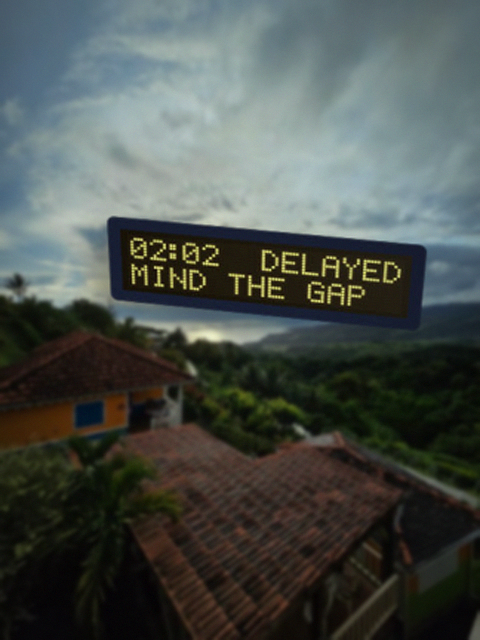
2,02
